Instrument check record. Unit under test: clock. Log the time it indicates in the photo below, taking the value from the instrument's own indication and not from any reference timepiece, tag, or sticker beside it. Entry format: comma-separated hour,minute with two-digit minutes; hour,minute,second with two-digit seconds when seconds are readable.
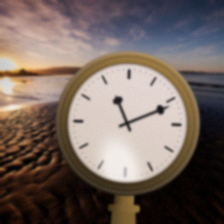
11,11
